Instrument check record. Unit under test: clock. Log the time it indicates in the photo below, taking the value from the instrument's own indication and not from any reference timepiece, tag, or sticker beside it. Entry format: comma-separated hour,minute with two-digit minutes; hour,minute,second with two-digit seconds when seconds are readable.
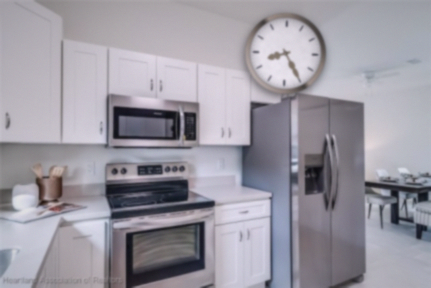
8,25
